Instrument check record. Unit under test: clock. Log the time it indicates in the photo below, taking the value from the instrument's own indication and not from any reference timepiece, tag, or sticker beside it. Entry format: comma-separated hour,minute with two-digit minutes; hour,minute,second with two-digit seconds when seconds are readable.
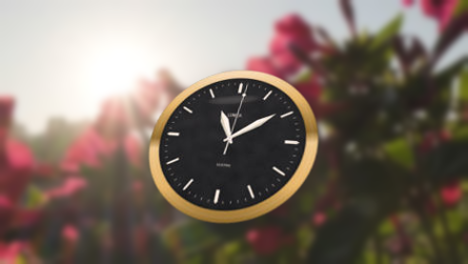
11,09,01
